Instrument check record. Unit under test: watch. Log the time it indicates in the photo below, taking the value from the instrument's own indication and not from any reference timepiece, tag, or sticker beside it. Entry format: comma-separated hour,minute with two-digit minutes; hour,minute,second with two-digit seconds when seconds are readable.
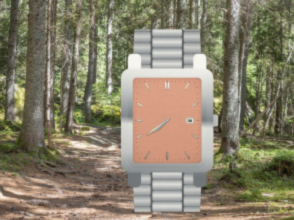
7,39
